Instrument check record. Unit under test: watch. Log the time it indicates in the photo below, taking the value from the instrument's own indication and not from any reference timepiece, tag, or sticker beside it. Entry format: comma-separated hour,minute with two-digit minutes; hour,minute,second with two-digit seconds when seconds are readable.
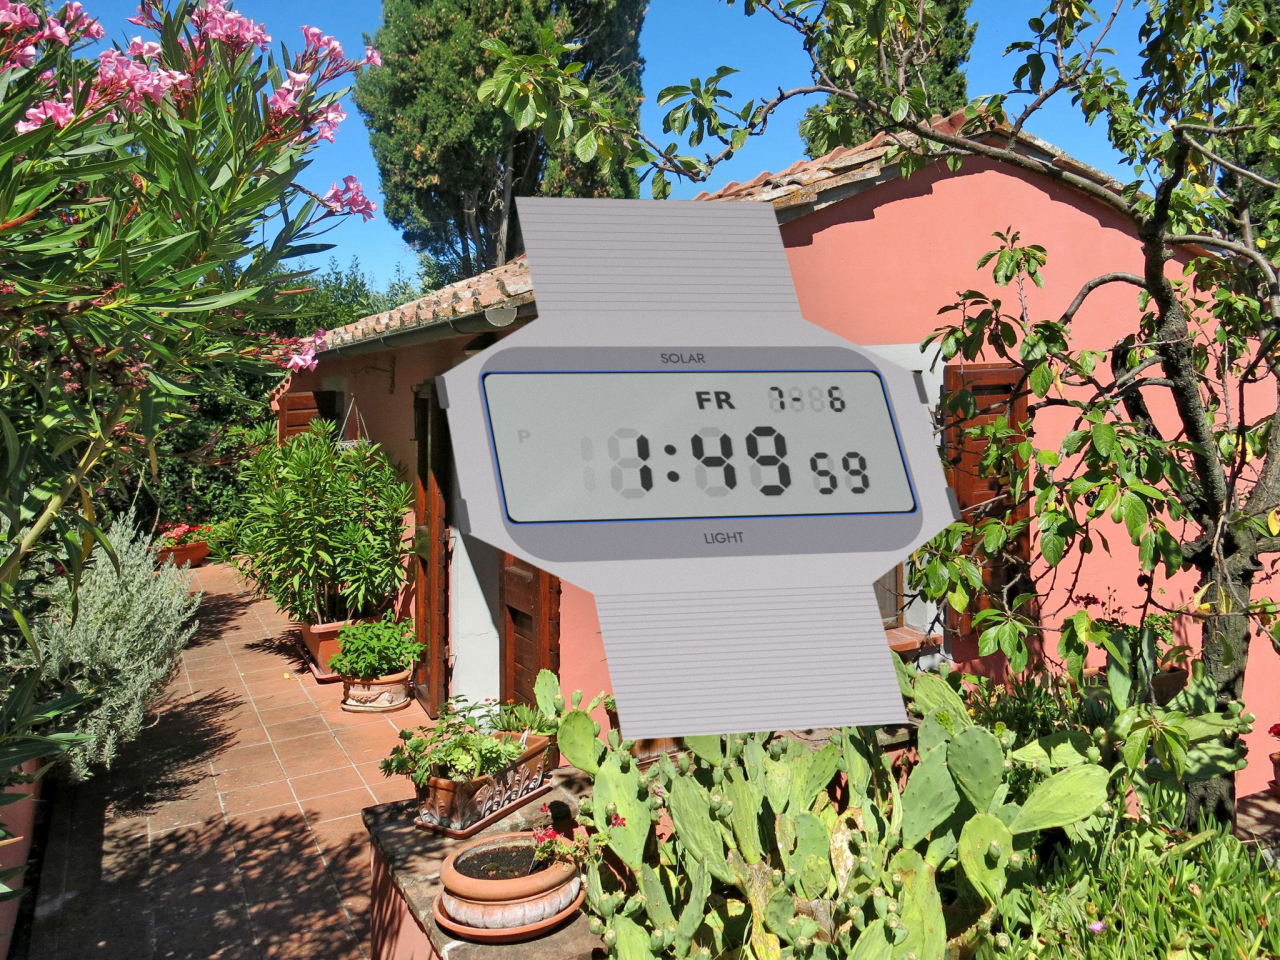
1,49,59
